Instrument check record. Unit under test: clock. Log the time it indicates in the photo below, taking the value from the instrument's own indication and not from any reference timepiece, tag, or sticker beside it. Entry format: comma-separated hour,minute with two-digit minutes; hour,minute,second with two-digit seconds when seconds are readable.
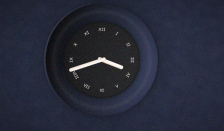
3,42
